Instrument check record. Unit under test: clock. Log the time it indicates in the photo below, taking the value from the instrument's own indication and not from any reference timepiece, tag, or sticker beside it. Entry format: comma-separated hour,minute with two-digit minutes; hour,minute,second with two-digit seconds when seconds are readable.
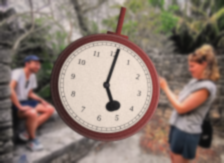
5,01
